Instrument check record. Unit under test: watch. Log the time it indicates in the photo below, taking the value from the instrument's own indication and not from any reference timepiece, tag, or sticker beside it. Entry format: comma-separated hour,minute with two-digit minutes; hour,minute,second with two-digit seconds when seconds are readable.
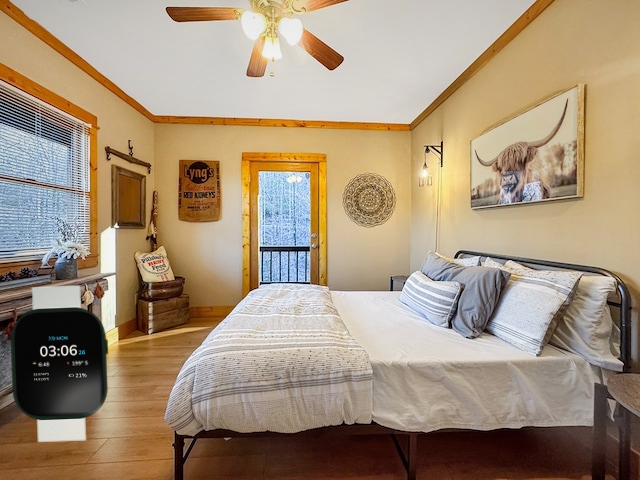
3,06
